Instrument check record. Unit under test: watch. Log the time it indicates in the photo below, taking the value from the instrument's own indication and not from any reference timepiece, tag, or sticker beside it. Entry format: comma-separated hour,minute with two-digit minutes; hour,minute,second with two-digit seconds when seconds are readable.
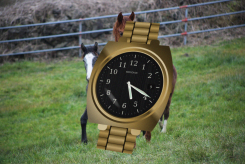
5,19
